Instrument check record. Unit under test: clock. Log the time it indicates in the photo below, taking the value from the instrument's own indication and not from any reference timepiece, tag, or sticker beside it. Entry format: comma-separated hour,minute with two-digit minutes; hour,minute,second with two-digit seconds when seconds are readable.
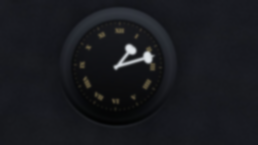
1,12
